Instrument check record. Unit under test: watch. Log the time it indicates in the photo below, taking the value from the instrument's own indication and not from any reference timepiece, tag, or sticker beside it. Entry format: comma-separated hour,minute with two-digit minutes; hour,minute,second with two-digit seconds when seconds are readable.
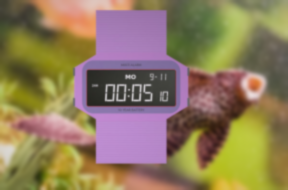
0,05,10
